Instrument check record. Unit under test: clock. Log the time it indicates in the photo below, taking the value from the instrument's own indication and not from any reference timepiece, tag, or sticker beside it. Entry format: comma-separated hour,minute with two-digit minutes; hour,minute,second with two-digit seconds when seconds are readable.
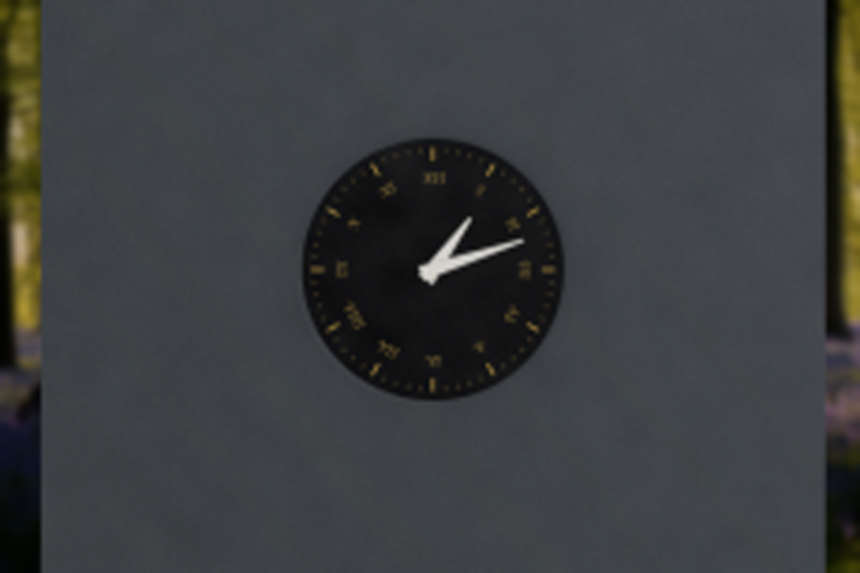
1,12
